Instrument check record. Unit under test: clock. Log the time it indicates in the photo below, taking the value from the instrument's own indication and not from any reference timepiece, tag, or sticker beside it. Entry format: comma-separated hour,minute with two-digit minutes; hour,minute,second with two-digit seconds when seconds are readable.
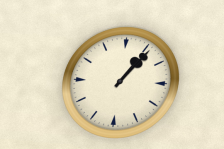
1,06
